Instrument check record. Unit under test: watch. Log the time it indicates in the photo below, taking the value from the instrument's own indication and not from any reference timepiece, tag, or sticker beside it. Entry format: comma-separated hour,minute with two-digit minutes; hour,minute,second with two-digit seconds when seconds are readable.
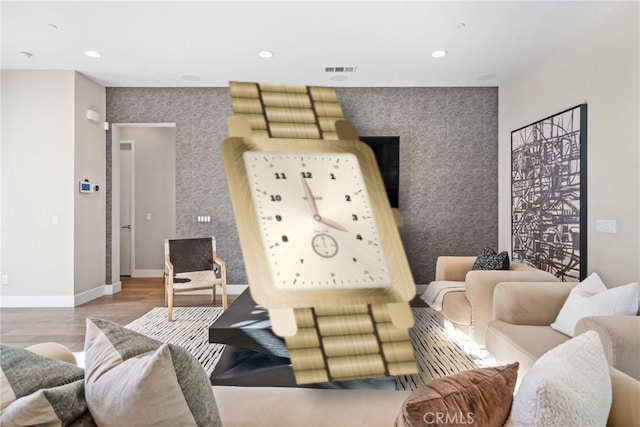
3,59
